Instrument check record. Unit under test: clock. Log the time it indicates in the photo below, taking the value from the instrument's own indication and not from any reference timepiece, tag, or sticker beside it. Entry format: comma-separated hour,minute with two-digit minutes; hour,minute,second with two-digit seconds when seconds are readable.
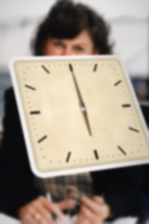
6,00
